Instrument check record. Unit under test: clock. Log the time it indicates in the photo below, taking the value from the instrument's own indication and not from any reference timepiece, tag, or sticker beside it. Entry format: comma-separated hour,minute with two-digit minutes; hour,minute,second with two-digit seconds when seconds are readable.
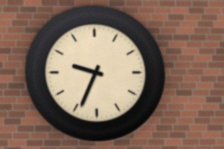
9,34
